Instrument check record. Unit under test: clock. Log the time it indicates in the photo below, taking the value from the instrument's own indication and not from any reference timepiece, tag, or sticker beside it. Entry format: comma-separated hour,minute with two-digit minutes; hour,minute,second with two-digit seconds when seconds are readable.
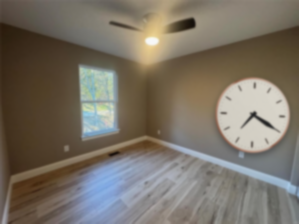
7,20
